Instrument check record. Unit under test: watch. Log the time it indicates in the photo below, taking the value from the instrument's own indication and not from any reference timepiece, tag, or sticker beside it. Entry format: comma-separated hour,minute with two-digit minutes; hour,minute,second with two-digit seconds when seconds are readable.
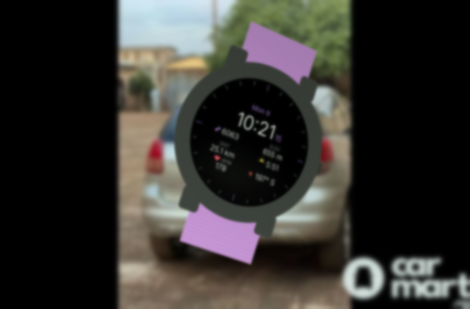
10,21
